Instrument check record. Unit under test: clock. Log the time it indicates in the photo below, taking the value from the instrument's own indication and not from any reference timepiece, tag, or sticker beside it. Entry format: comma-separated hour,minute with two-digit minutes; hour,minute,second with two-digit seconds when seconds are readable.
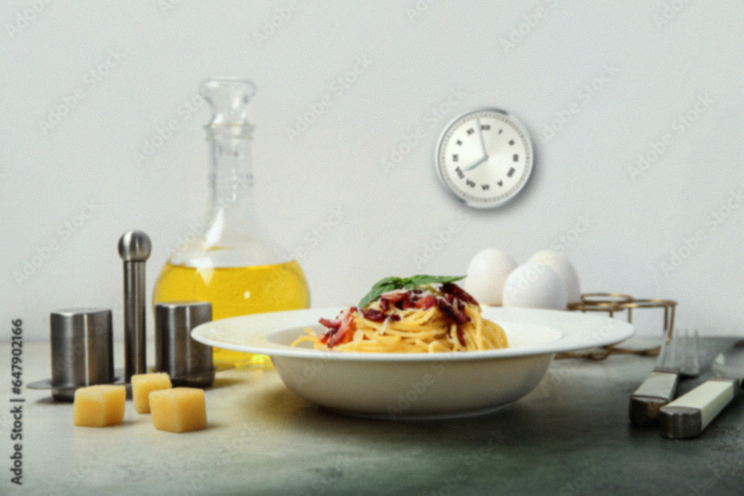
7,58
